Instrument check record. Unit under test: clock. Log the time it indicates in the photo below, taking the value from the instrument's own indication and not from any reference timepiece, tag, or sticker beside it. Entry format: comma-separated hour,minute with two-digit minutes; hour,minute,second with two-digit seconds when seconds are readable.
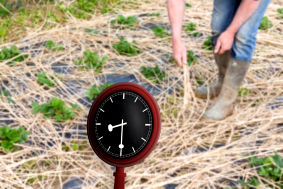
8,30
